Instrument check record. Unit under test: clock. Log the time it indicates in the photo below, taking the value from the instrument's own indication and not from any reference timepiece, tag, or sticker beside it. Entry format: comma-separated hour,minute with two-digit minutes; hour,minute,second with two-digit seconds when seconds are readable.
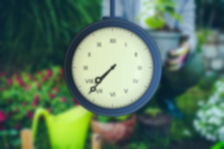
7,37
